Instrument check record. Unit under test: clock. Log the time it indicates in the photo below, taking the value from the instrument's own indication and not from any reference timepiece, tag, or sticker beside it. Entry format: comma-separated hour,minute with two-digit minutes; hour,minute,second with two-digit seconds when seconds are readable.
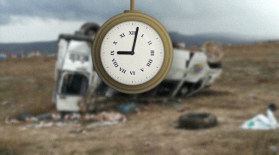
9,02
